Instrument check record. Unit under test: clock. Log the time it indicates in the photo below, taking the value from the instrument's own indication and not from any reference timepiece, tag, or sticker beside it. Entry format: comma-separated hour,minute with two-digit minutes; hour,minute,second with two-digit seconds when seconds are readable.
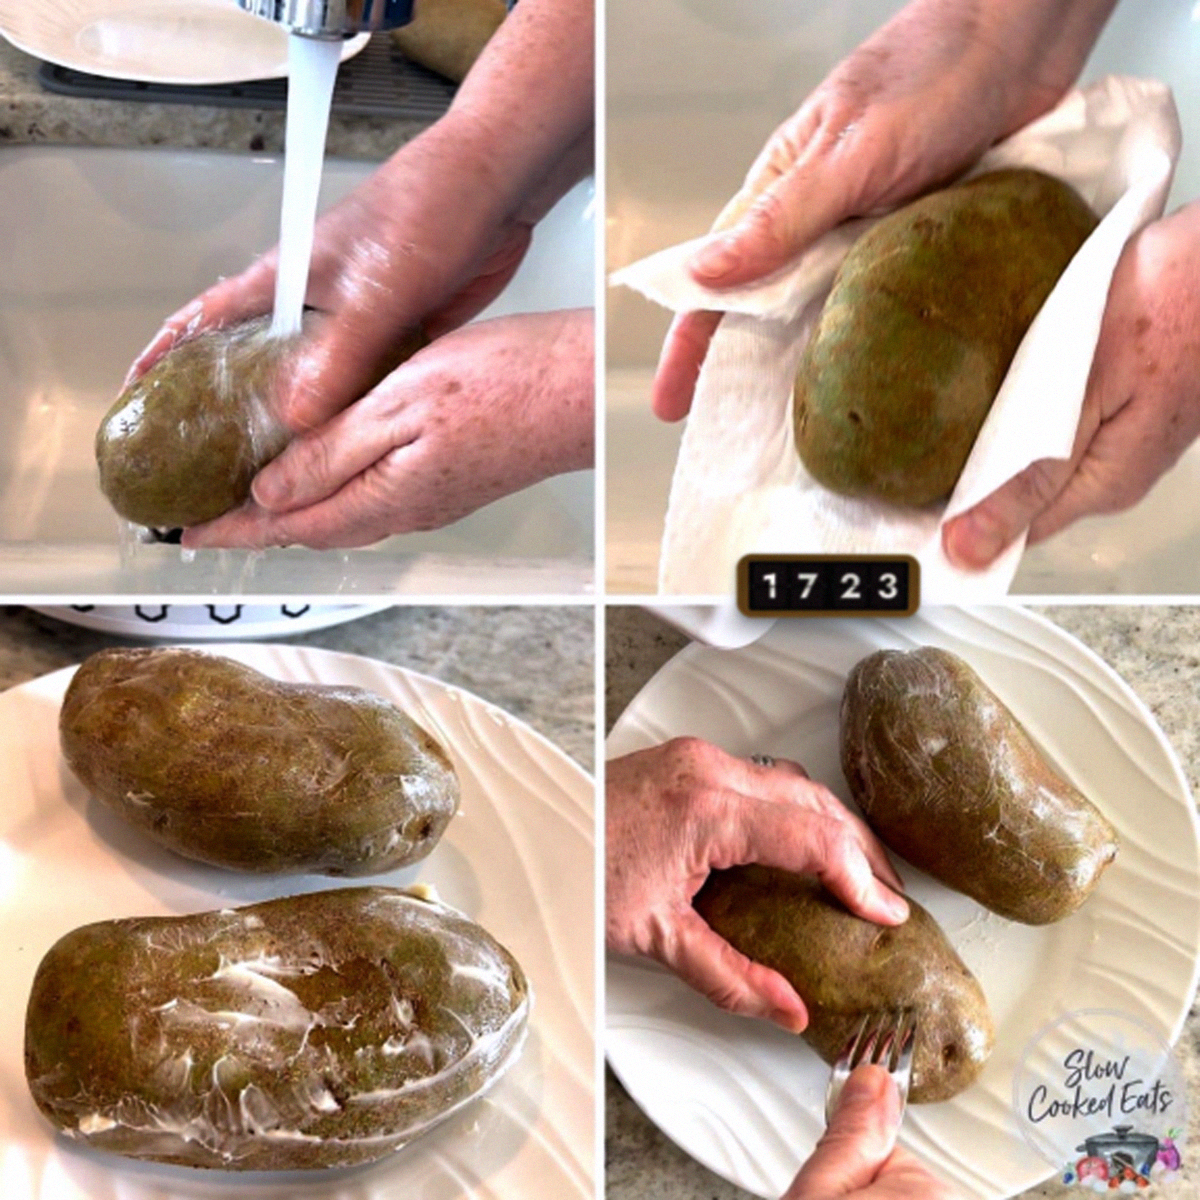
17,23
